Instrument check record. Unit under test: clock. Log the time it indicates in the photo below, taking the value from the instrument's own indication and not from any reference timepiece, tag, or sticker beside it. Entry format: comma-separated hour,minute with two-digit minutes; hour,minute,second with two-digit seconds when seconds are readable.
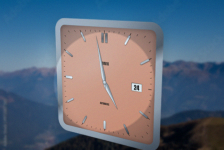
4,58
